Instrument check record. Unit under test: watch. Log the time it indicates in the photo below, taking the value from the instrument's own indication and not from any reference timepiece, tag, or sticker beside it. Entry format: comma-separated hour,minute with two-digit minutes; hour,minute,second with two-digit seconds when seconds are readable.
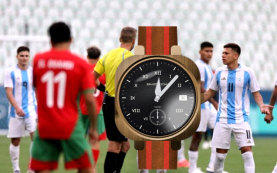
12,07
